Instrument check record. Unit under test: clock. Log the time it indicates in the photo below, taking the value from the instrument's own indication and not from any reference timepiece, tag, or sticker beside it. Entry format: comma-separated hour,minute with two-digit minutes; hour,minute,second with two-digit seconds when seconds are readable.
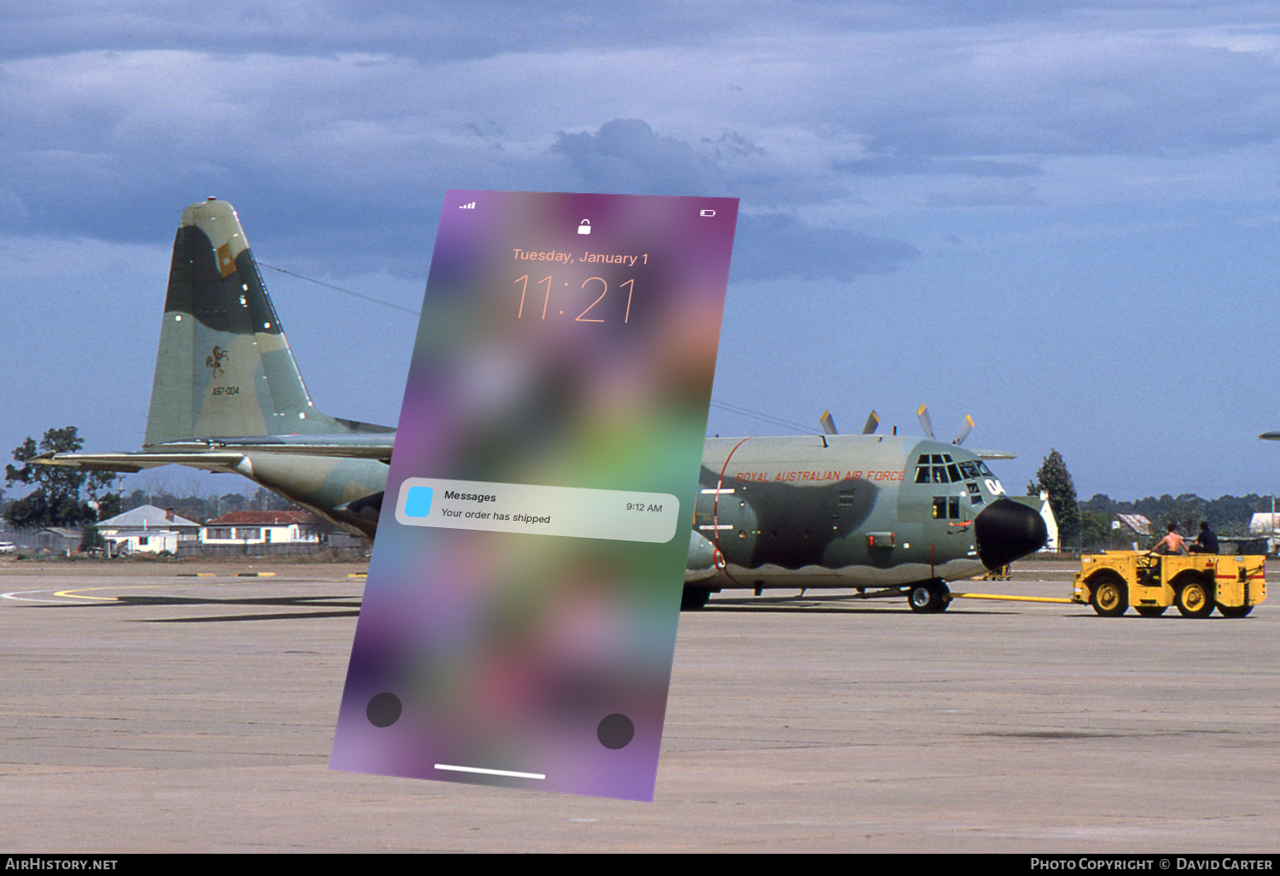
11,21
